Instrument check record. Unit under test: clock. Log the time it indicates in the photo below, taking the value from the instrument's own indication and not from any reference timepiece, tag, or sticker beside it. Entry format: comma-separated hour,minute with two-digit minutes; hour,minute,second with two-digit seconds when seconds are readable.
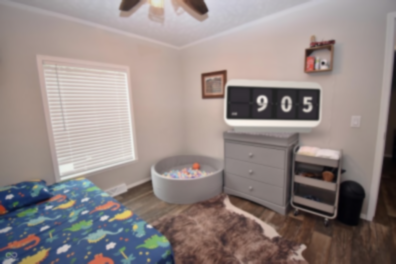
9,05
